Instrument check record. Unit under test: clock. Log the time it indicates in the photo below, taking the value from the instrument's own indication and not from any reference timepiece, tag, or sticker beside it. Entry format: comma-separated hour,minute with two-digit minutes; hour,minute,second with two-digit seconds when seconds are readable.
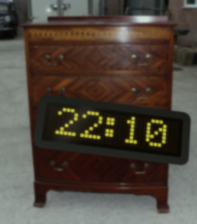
22,10
